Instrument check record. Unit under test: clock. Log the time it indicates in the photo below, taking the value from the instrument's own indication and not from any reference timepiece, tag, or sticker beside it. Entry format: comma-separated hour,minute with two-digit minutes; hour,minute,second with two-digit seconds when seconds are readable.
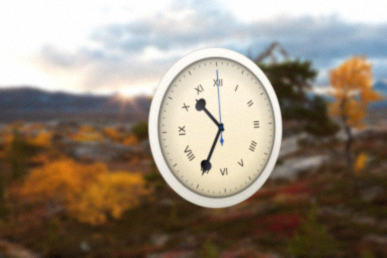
10,35,00
